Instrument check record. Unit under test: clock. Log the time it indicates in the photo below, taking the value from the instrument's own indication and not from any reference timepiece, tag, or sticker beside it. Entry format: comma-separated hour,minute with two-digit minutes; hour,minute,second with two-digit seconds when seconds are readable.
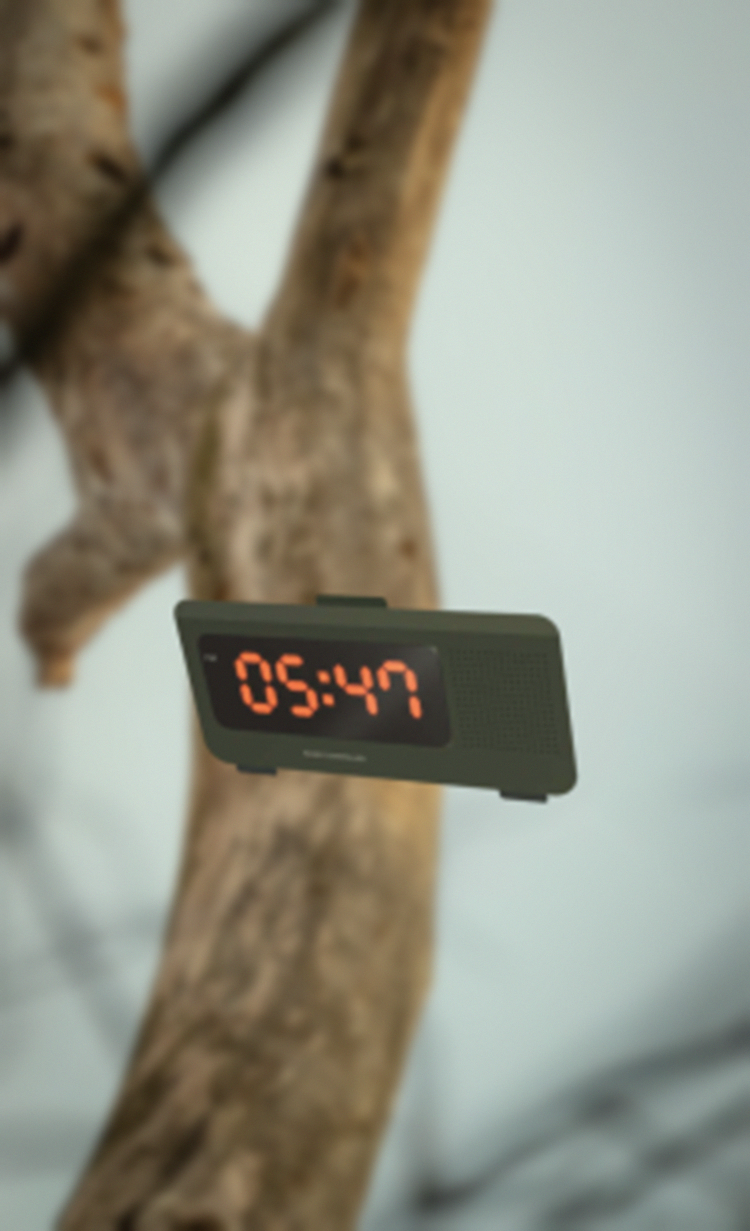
5,47
